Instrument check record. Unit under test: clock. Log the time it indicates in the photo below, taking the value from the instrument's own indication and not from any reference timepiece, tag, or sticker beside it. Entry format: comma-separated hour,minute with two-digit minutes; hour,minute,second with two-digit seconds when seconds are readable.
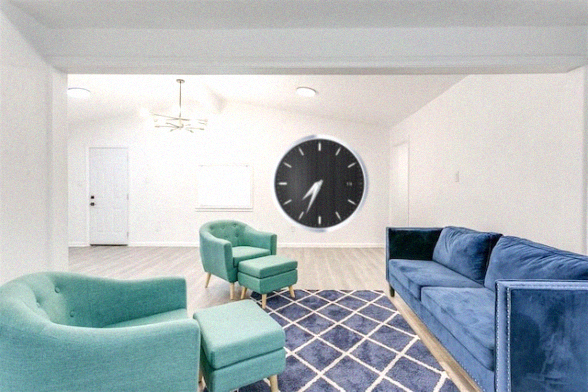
7,34
